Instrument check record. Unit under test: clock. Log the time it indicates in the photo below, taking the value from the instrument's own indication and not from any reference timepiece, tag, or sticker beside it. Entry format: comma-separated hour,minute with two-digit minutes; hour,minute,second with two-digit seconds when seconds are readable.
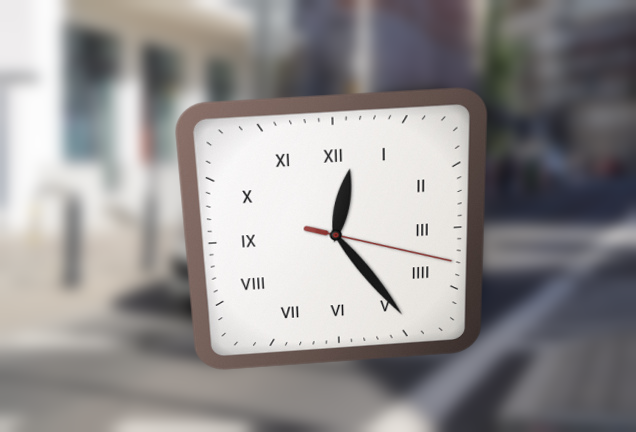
12,24,18
